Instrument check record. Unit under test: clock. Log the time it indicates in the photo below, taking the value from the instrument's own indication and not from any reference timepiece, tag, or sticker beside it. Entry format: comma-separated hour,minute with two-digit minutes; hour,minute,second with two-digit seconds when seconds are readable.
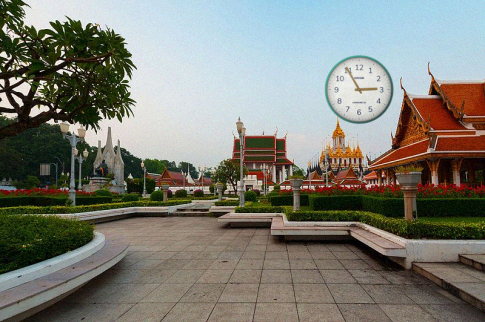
2,55
